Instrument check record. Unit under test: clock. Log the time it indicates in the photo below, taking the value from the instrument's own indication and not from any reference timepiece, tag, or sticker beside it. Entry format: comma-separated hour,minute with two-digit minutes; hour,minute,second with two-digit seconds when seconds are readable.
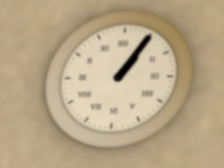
1,05
